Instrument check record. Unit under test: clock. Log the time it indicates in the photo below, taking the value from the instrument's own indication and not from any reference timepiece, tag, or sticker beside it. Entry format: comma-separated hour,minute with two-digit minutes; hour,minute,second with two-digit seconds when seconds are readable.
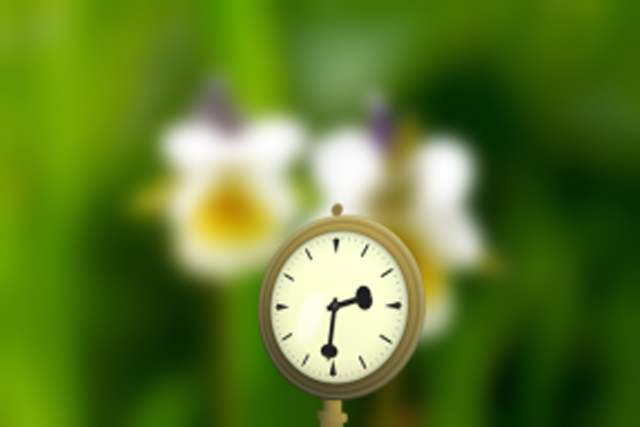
2,31
